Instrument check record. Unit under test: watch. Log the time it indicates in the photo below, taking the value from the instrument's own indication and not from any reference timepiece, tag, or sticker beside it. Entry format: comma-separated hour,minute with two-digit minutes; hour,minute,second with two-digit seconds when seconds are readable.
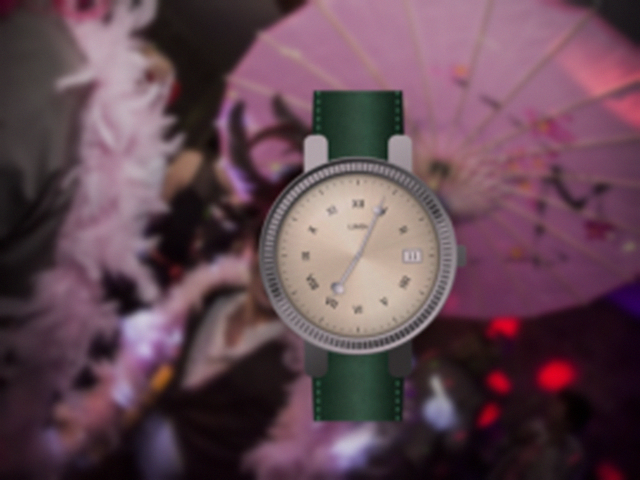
7,04
